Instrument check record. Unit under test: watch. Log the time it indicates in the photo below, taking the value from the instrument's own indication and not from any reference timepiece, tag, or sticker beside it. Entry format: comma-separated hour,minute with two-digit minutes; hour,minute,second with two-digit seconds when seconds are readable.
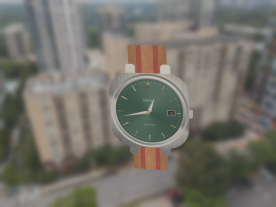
12,43
